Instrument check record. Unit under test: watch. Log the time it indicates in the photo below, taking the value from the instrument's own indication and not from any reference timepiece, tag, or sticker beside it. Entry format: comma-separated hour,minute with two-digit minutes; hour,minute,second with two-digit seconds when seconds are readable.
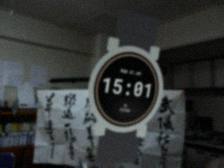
15,01
